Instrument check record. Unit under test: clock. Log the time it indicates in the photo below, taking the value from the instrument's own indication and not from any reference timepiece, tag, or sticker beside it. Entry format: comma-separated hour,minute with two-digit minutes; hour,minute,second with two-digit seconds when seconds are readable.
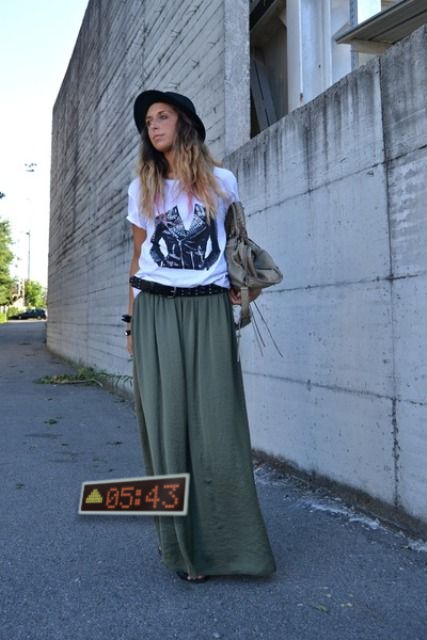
5,43
